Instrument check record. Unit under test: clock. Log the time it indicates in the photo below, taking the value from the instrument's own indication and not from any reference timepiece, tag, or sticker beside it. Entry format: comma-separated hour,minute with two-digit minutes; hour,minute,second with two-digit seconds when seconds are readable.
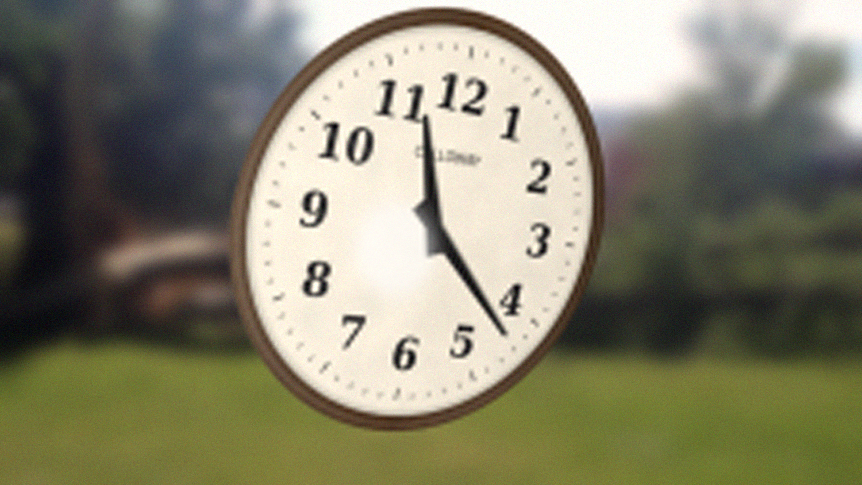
11,22
